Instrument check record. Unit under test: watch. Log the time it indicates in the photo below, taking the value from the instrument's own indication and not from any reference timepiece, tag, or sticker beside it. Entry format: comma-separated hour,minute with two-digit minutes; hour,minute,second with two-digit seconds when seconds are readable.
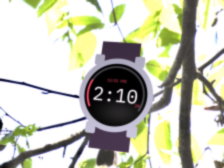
2,10
